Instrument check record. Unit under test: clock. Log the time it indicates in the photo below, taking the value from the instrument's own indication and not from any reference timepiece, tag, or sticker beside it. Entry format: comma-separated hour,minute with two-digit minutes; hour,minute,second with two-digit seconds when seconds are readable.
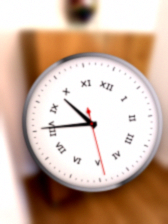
9,40,24
